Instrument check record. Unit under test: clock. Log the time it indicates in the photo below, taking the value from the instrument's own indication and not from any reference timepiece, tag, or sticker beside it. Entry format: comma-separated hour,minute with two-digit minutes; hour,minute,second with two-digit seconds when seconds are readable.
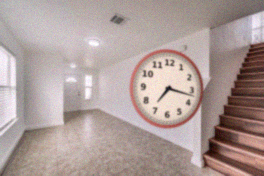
7,17
